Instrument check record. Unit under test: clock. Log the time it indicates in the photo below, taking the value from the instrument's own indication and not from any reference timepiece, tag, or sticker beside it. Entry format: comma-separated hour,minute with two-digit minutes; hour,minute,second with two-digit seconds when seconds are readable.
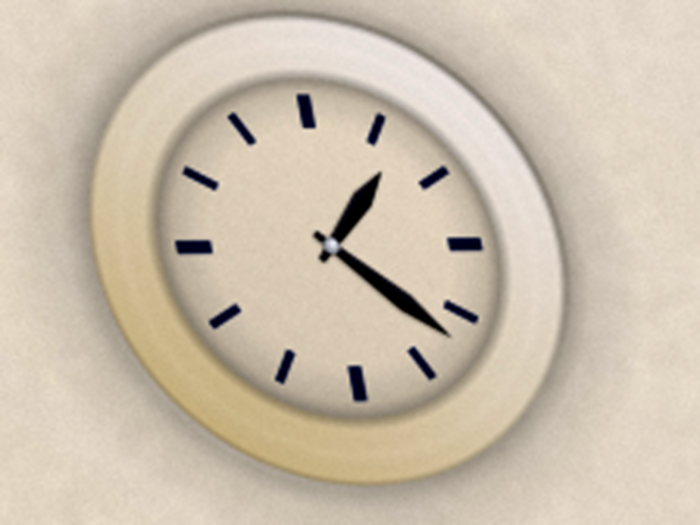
1,22
